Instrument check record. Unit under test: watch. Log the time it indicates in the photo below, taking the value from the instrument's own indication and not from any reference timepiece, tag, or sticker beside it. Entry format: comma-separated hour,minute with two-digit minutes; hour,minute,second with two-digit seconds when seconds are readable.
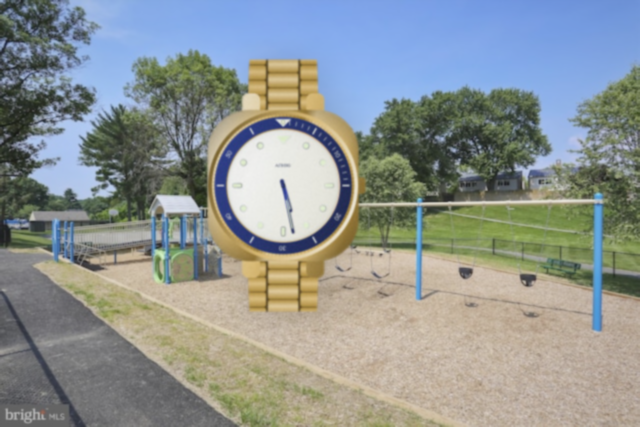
5,28
